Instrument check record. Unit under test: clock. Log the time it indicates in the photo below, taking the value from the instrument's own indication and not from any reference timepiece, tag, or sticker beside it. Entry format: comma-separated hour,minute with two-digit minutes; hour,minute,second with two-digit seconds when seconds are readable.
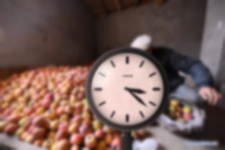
3,22
